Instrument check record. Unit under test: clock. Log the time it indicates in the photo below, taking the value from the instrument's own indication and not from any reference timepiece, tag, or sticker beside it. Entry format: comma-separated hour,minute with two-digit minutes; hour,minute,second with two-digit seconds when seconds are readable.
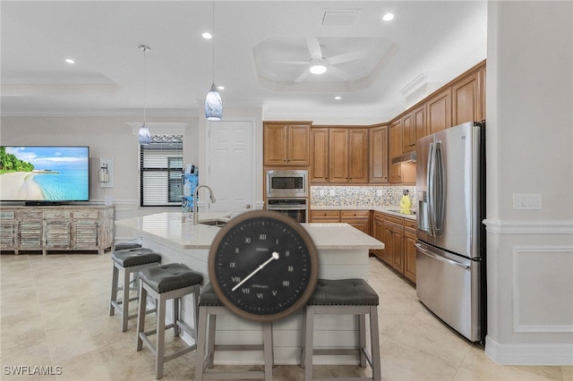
1,38
